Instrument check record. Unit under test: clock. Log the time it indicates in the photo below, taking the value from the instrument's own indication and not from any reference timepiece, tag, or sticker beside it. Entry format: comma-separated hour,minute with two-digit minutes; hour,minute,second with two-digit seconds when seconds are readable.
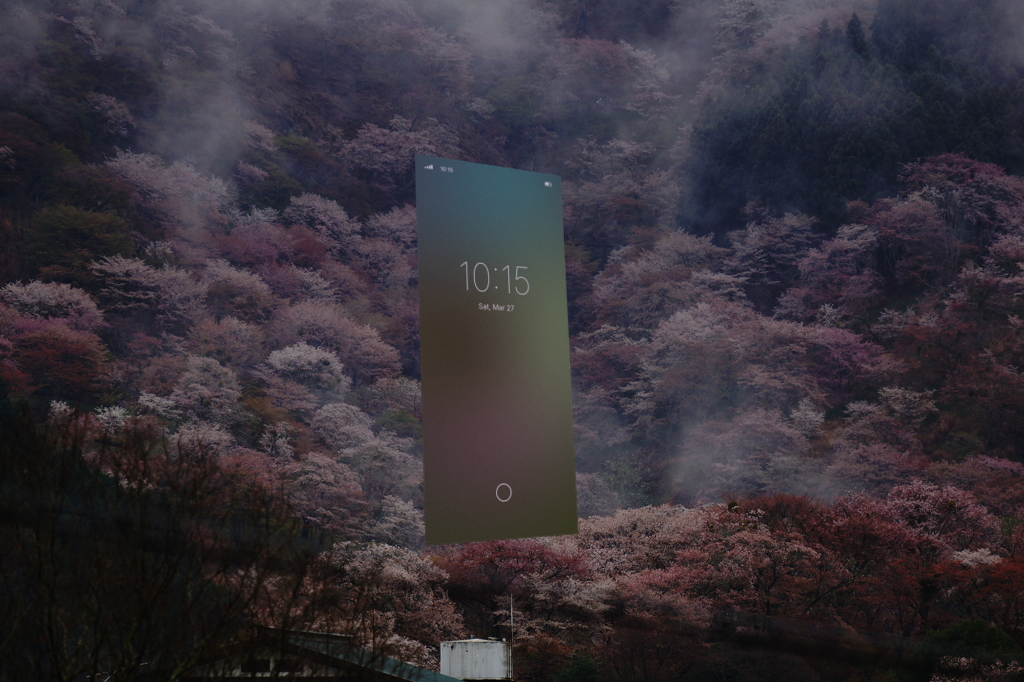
10,15
